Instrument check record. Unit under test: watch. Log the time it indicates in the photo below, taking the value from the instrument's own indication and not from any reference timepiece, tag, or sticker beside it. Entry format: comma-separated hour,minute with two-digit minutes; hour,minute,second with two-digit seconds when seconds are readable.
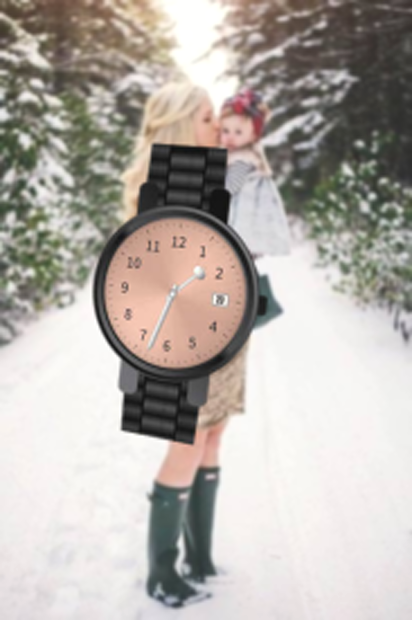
1,33
